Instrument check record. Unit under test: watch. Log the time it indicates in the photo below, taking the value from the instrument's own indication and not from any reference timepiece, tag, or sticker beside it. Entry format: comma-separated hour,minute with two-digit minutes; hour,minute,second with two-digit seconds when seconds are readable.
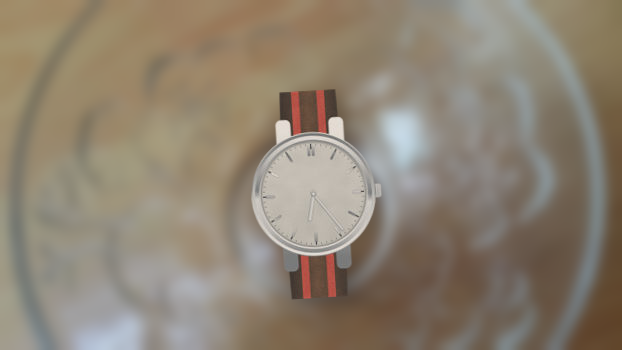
6,24
